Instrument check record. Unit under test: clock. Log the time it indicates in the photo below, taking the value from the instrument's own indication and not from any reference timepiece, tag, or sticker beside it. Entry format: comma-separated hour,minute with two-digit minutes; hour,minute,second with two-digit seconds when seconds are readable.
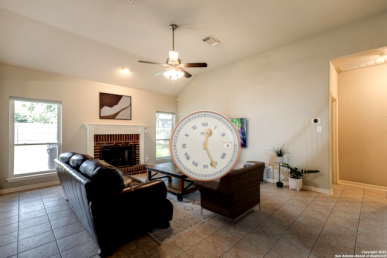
12,26
